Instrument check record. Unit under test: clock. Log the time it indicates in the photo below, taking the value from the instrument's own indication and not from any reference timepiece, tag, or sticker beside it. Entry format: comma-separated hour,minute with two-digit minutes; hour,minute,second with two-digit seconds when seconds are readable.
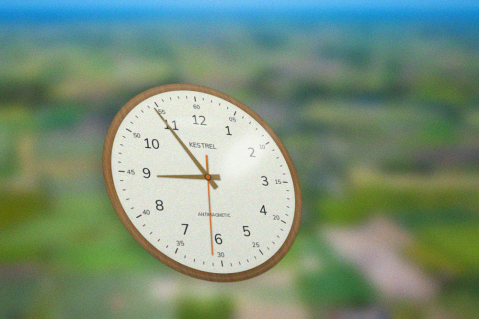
8,54,31
